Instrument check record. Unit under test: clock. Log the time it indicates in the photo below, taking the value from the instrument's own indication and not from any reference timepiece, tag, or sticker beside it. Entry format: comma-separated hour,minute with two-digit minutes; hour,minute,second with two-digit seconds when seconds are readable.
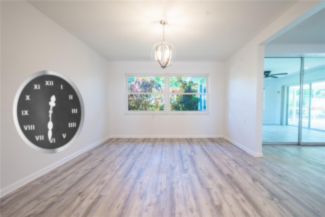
12,31
